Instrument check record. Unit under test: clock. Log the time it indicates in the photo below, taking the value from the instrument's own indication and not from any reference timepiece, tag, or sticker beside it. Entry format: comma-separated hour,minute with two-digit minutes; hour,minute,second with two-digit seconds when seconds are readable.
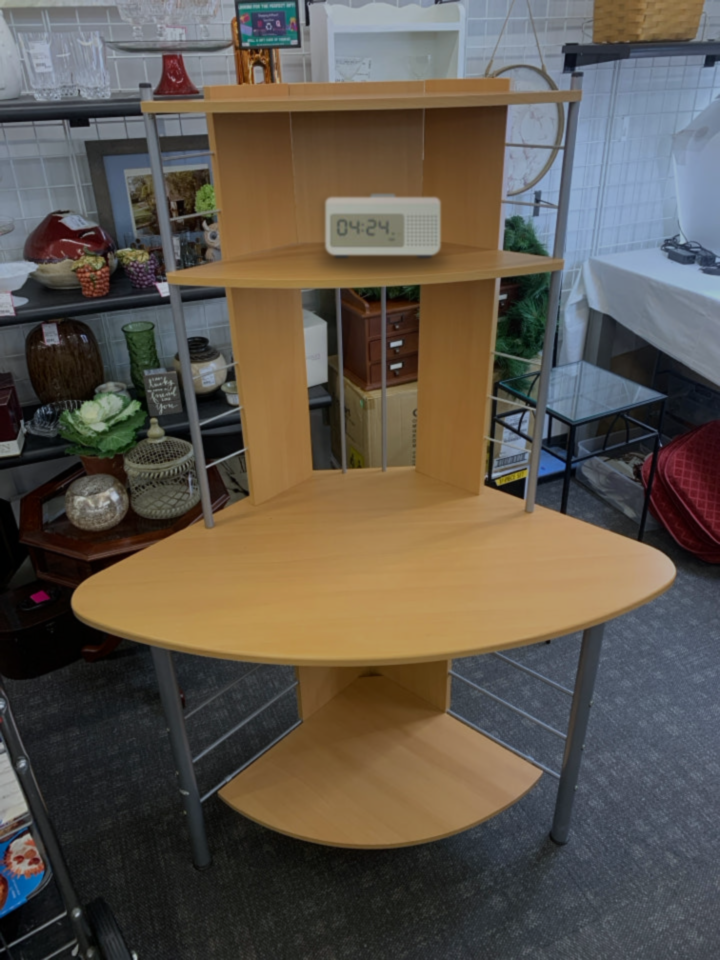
4,24
